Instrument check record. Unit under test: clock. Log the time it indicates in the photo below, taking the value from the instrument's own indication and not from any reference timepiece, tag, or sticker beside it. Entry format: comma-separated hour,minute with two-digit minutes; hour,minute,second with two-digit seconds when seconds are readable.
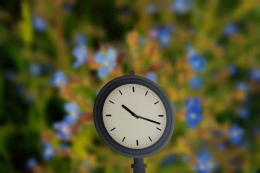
10,18
